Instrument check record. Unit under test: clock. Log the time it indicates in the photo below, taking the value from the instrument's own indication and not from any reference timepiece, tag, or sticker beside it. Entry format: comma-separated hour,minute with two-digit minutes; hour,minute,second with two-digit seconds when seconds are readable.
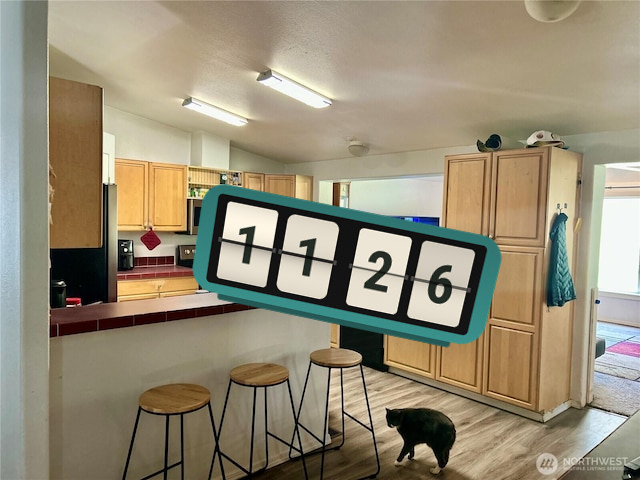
11,26
